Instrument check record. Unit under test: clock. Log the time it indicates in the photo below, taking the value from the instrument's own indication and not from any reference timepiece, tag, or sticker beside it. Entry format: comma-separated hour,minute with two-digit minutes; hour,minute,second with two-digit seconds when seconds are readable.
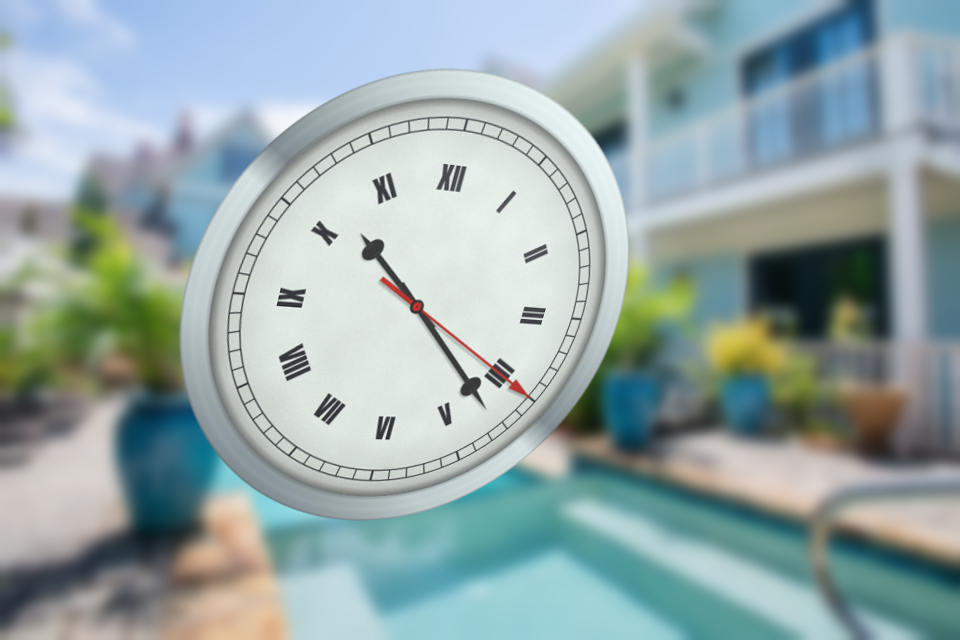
10,22,20
